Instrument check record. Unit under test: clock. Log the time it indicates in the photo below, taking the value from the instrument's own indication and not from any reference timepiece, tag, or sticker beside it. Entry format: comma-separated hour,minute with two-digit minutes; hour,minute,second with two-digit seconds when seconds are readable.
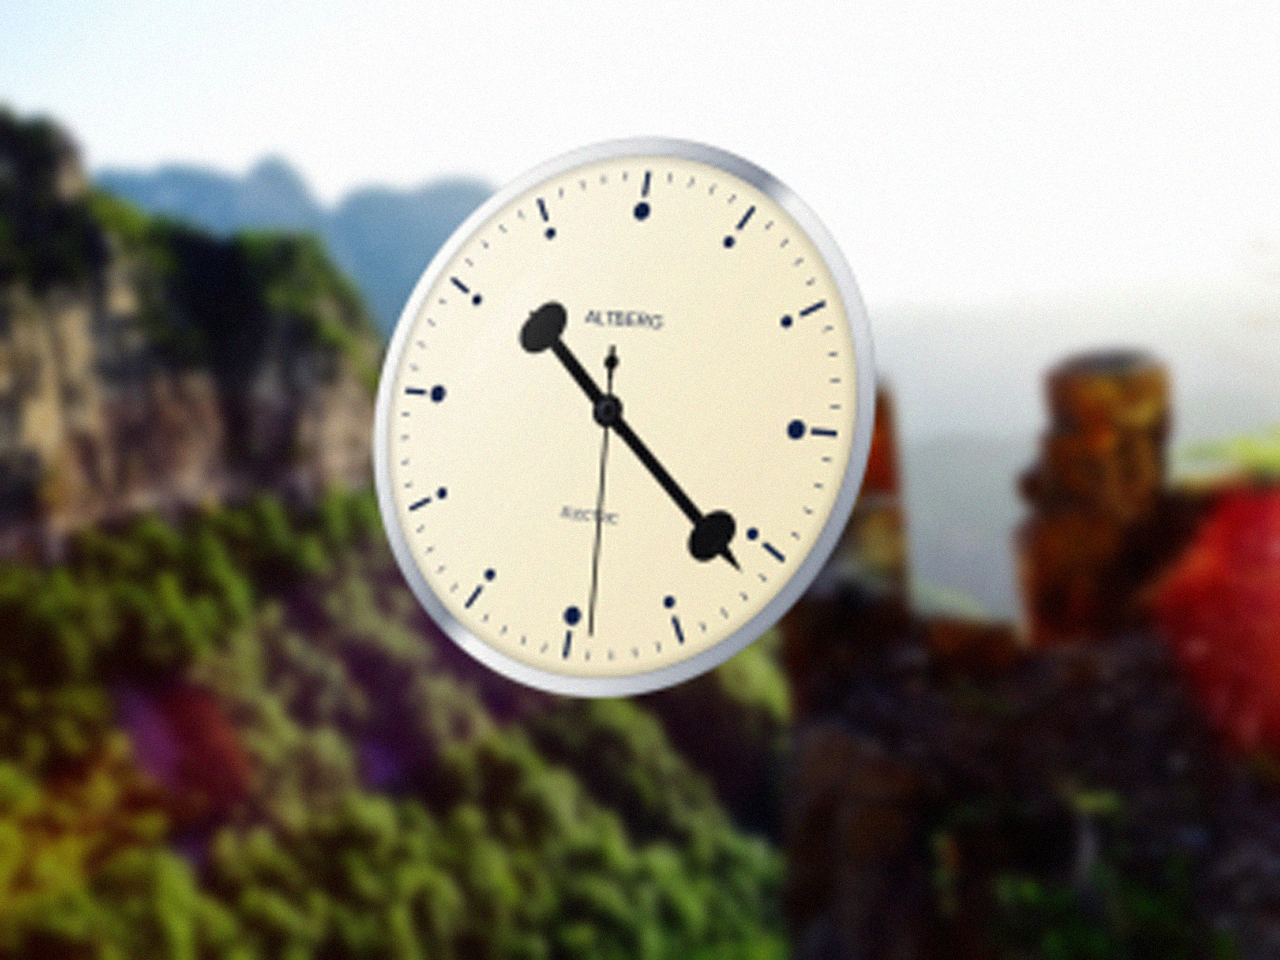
10,21,29
